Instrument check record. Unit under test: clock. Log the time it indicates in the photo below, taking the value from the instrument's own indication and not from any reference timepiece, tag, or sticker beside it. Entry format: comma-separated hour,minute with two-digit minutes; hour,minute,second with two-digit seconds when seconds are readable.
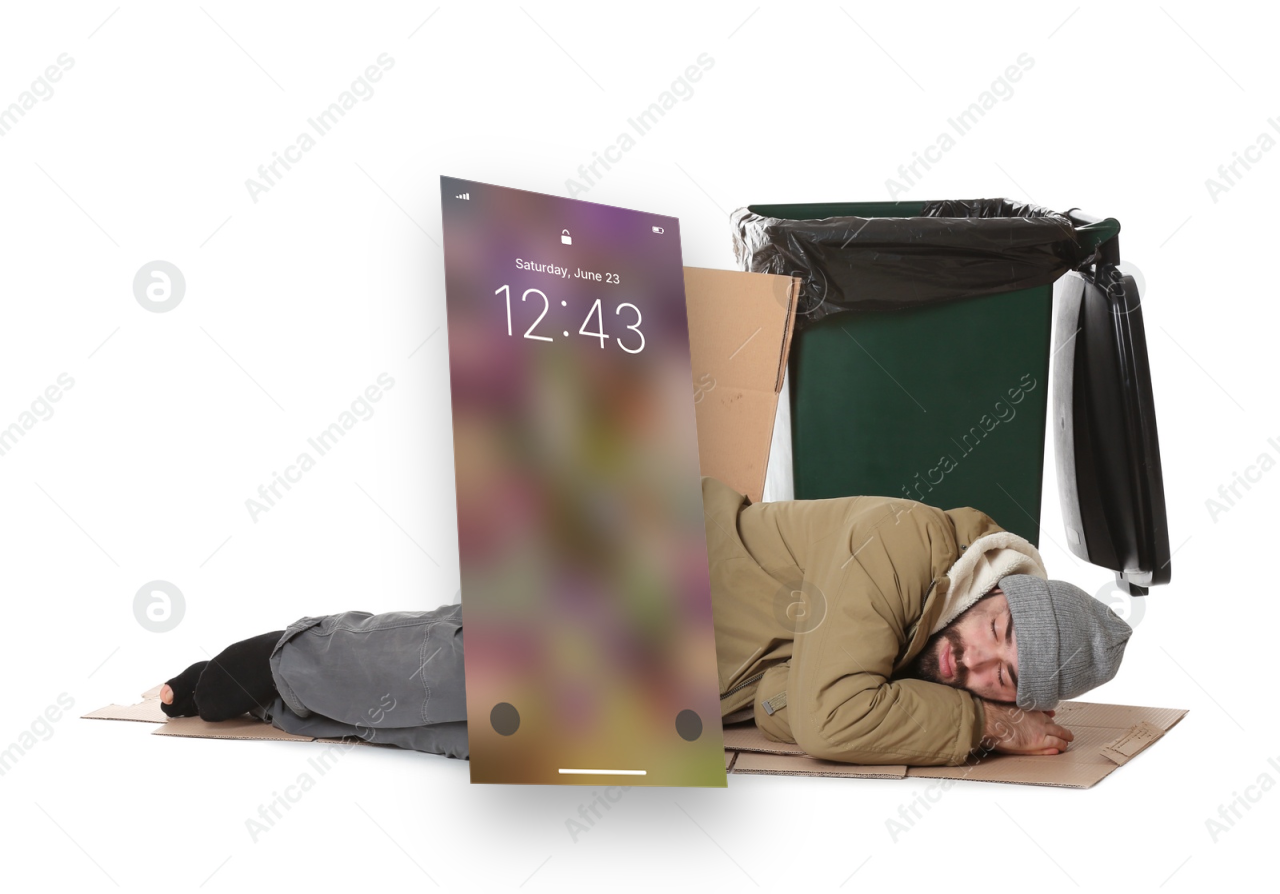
12,43
